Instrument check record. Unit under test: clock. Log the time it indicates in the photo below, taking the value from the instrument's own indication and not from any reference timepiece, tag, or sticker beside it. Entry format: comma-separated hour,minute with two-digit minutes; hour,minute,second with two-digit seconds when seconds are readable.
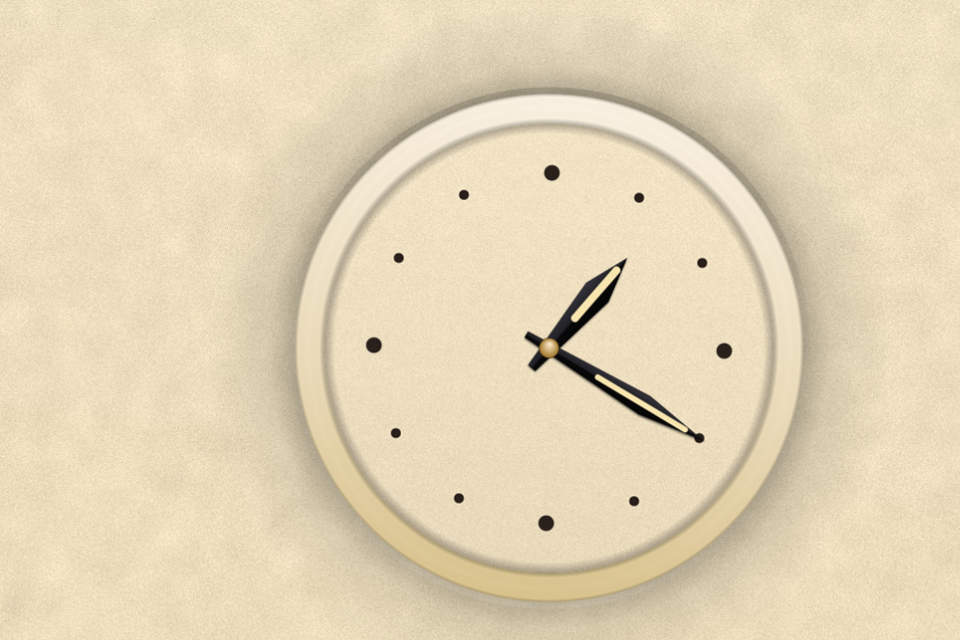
1,20
